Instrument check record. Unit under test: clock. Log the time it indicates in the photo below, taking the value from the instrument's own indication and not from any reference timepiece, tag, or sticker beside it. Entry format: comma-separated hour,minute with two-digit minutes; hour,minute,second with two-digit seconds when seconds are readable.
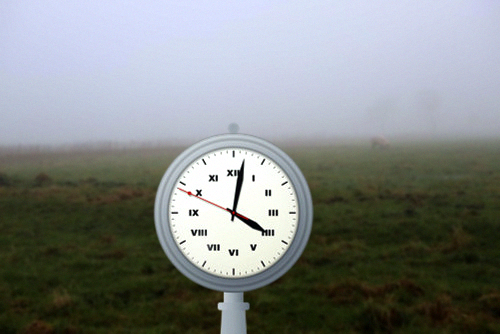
4,01,49
